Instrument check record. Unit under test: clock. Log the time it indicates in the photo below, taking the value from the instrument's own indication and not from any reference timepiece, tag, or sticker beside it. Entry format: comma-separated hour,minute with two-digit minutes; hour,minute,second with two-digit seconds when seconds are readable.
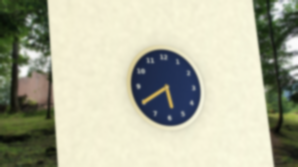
5,40
